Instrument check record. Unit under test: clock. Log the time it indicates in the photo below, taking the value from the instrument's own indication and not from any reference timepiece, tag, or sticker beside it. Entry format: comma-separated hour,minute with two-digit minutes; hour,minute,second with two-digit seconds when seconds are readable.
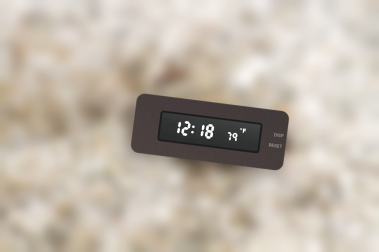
12,18
